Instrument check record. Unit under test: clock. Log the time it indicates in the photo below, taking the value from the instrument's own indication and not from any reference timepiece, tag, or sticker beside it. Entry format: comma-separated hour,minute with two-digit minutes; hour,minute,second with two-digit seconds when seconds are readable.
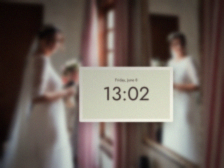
13,02
